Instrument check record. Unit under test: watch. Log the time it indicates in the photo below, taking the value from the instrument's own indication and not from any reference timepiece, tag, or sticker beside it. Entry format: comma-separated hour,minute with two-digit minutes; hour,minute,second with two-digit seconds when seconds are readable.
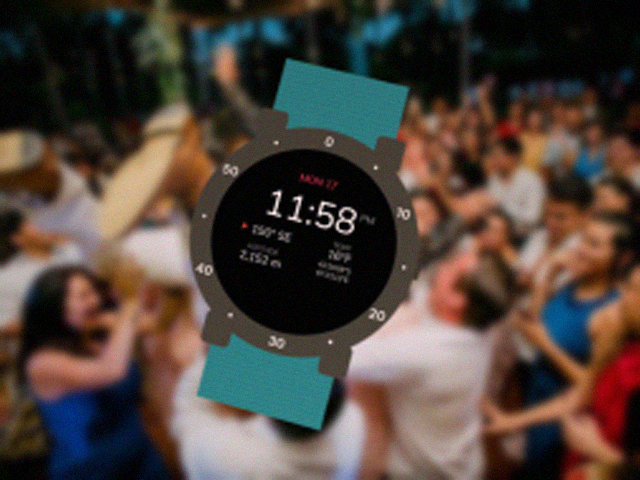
11,58
